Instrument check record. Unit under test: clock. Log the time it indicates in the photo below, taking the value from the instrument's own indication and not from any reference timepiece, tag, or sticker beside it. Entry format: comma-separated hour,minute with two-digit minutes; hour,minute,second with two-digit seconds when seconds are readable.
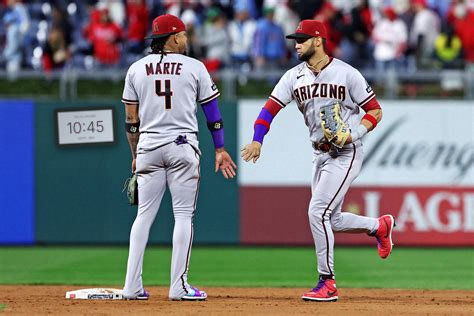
10,45
